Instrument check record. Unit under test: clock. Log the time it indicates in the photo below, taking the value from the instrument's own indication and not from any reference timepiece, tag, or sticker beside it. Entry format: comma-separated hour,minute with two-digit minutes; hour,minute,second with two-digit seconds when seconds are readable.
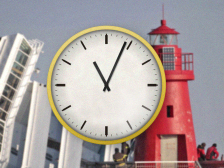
11,04
